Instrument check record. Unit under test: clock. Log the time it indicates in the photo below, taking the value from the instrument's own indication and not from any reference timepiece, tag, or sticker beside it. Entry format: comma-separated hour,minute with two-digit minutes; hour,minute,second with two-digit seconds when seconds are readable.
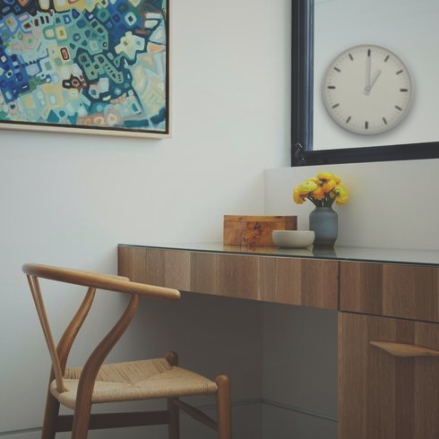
1,00
